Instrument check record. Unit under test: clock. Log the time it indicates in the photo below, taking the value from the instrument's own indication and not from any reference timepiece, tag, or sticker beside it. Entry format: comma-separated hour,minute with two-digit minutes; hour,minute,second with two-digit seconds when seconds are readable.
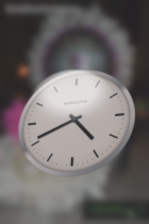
4,41
